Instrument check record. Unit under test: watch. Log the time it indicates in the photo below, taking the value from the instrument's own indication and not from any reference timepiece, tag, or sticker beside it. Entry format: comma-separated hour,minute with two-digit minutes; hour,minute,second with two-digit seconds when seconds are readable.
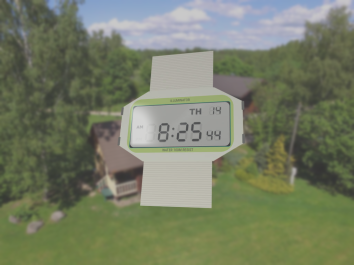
8,25,44
